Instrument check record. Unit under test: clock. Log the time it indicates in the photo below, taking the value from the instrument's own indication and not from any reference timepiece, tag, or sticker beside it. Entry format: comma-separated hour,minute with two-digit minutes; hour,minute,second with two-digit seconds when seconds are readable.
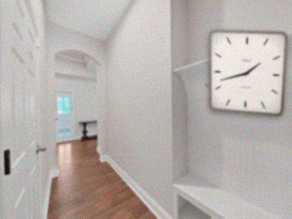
1,42
